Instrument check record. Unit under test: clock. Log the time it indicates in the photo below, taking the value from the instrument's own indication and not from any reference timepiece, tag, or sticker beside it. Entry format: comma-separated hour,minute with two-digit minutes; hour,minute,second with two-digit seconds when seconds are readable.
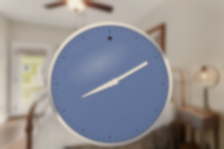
8,10
